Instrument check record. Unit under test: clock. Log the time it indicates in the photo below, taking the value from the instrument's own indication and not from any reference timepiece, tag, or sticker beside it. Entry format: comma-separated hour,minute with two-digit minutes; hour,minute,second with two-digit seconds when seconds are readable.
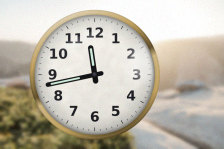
11,43
